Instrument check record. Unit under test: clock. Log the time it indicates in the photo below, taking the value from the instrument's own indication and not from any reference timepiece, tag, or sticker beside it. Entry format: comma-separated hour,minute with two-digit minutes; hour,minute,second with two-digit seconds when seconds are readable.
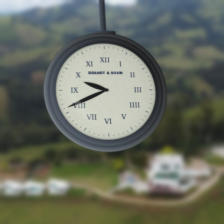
9,41
